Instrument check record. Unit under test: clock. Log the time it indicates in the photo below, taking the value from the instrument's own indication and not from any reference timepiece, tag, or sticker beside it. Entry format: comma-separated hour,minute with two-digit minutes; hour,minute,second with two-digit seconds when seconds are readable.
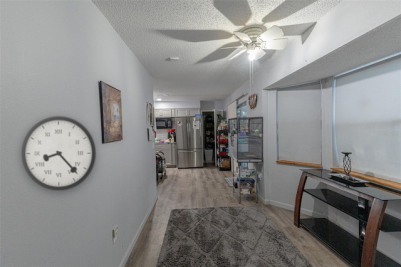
8,23
